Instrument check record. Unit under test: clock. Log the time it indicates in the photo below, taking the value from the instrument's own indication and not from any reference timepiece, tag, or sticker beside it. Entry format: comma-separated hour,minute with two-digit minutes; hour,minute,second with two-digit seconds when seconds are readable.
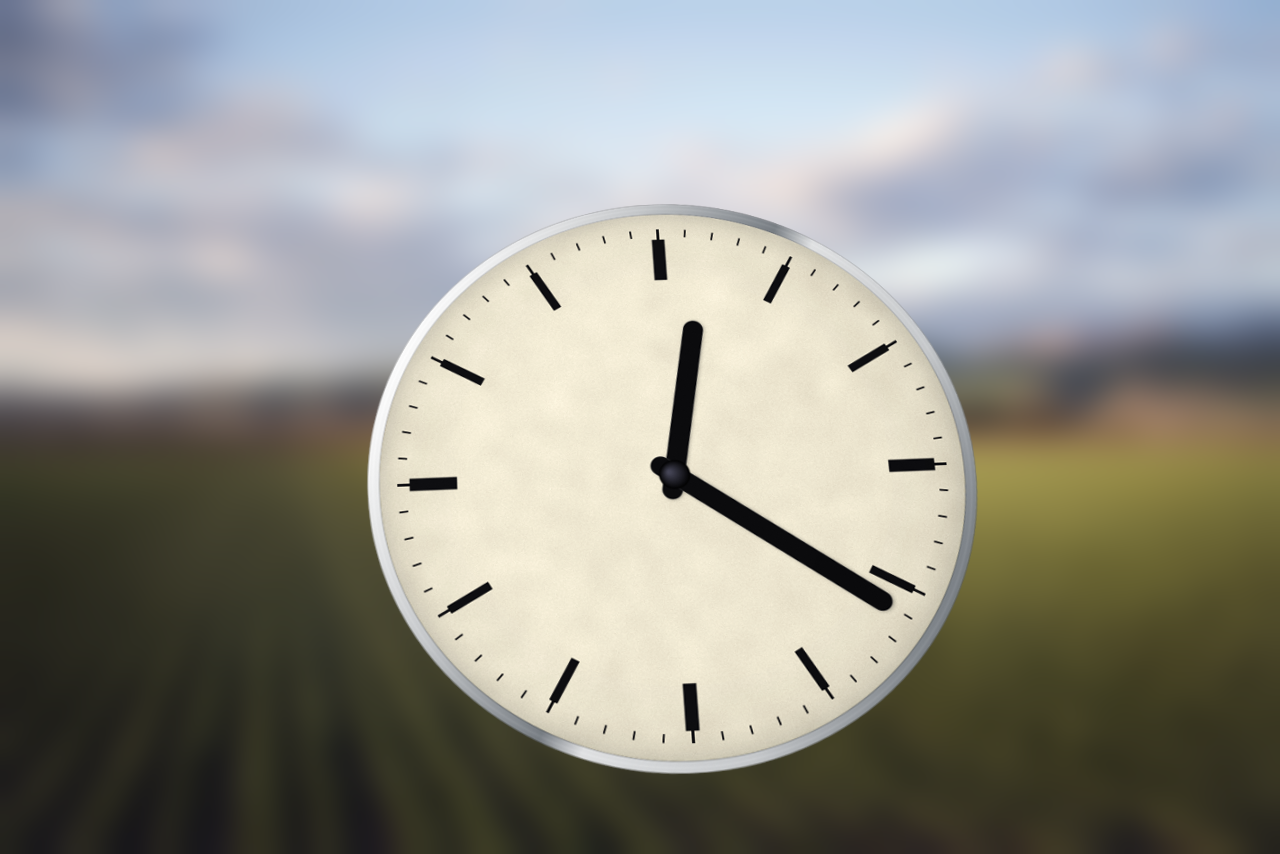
12,21
